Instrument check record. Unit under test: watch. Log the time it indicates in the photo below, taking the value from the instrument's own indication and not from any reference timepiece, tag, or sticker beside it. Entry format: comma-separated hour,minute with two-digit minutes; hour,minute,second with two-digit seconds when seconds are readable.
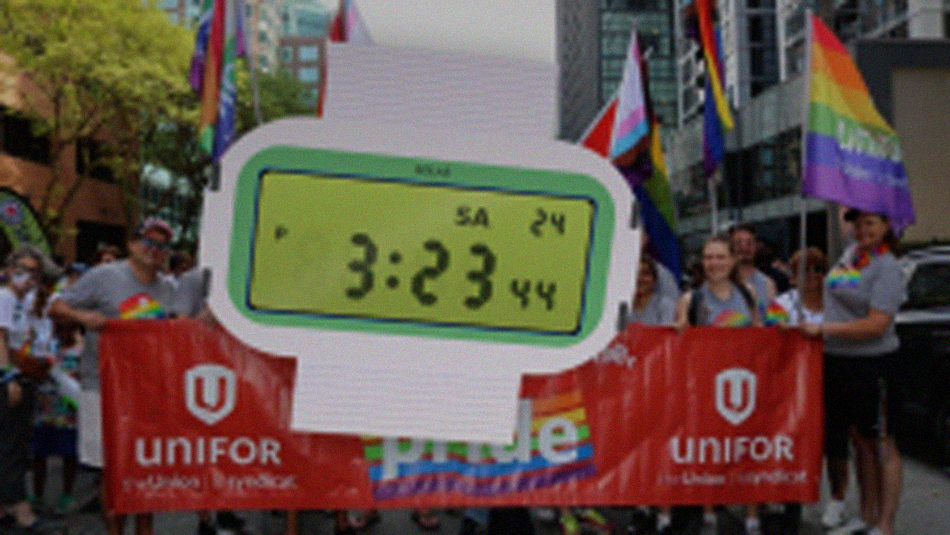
3,23,44
